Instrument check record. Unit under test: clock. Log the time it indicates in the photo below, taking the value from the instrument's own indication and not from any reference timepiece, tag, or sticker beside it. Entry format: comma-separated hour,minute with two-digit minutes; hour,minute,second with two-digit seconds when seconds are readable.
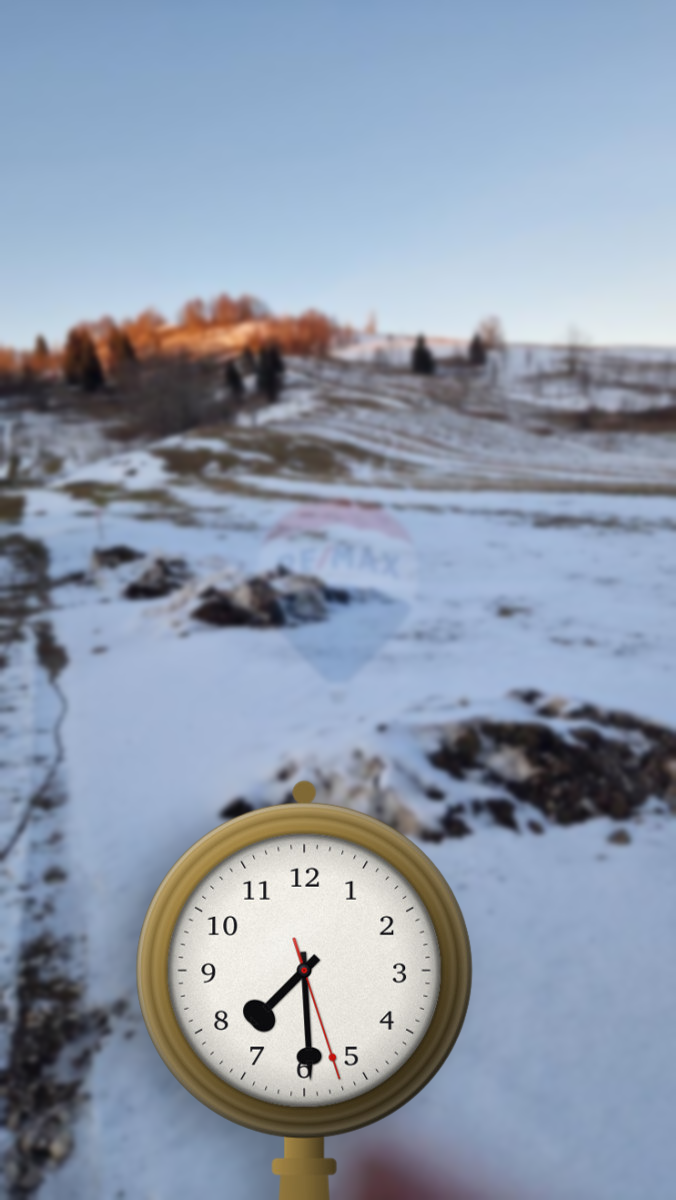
7,29,27
